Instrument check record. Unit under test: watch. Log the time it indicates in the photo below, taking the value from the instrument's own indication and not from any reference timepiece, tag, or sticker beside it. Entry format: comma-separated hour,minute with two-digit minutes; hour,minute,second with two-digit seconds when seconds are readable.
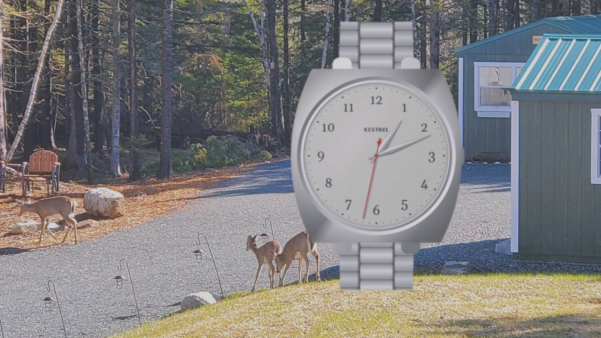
1,11,32
